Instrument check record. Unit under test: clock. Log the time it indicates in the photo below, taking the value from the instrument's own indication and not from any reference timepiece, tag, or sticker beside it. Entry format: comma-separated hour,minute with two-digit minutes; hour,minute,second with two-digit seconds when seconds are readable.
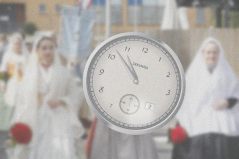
10,52
